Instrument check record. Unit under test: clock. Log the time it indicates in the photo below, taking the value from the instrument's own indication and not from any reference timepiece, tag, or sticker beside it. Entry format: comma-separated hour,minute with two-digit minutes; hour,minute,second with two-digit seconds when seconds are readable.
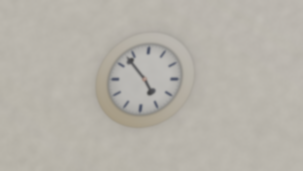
4,53
